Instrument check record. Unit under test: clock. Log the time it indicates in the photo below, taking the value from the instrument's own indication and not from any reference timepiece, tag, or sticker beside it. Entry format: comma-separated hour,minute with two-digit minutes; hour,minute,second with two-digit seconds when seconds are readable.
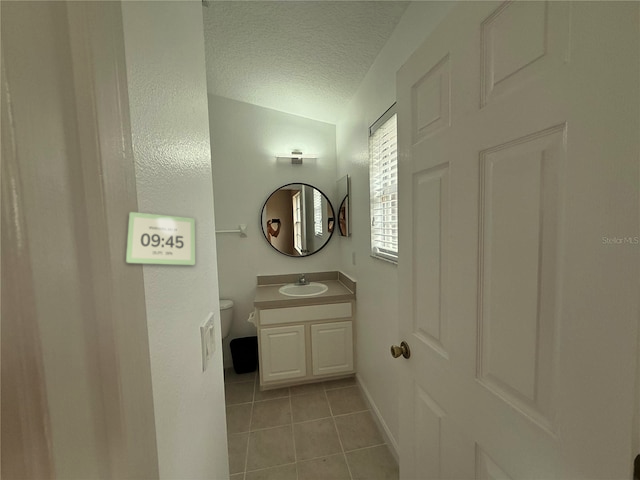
9,45
